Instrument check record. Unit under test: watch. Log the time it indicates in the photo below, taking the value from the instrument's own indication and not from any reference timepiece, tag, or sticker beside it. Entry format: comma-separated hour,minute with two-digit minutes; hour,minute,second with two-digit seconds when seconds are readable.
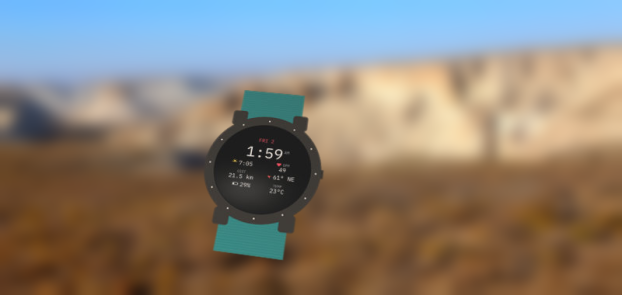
1,59
